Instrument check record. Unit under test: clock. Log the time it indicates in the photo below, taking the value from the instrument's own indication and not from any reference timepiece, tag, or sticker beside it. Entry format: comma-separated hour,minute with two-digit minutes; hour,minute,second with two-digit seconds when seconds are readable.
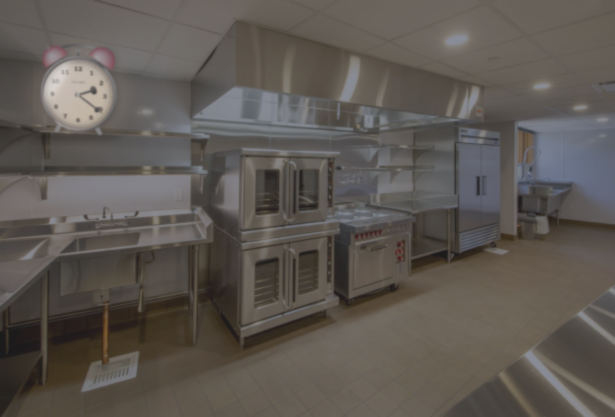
2,21
